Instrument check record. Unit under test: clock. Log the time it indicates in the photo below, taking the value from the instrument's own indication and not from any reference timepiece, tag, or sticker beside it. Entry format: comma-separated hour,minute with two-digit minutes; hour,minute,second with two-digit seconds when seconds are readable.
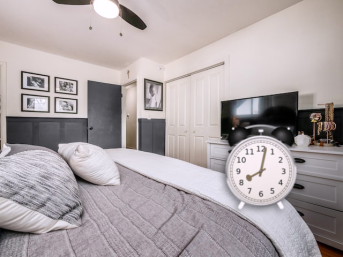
8,02
